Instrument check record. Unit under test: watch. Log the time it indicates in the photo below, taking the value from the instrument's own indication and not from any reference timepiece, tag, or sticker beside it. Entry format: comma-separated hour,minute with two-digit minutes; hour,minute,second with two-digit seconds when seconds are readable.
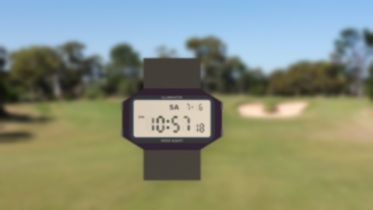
10,57,18
